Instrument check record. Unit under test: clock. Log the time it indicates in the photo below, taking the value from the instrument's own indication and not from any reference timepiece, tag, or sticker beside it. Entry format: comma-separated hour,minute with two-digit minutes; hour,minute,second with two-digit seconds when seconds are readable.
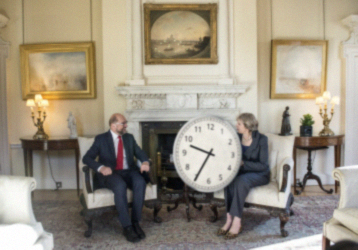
9,35
